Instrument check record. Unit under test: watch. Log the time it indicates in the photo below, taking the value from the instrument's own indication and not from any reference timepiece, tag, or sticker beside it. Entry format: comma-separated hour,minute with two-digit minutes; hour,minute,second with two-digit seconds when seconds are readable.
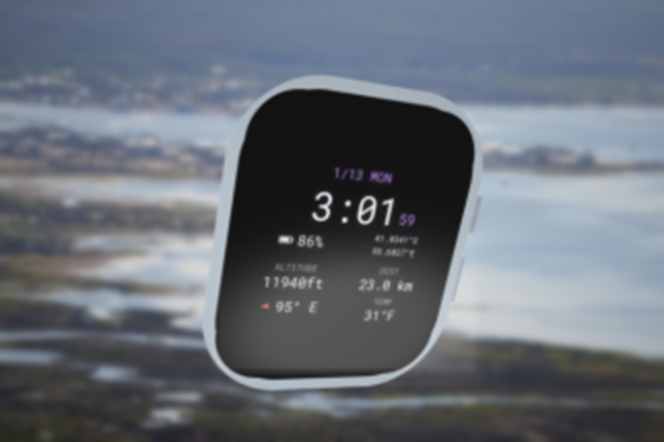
3,01
